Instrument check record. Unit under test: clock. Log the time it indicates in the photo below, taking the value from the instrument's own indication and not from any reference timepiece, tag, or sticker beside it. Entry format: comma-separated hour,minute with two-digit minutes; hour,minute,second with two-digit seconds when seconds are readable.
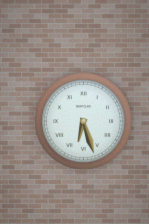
6,27
